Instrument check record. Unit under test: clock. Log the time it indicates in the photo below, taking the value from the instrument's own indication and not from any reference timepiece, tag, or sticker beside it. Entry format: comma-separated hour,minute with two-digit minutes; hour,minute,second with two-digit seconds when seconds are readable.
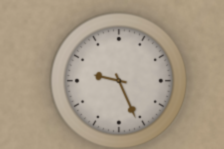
9,26
